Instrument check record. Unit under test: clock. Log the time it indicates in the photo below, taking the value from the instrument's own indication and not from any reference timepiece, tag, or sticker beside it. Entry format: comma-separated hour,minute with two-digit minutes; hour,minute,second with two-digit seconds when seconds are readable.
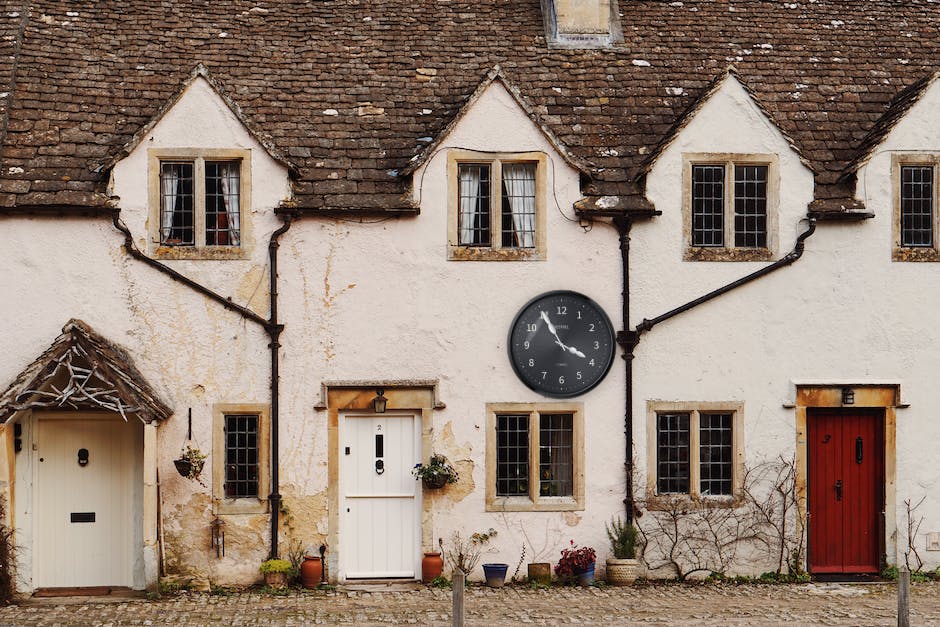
3,55
